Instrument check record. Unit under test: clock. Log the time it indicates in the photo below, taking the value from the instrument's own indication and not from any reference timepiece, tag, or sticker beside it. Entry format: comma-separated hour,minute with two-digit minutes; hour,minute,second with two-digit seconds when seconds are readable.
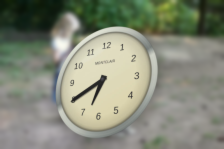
6,40
